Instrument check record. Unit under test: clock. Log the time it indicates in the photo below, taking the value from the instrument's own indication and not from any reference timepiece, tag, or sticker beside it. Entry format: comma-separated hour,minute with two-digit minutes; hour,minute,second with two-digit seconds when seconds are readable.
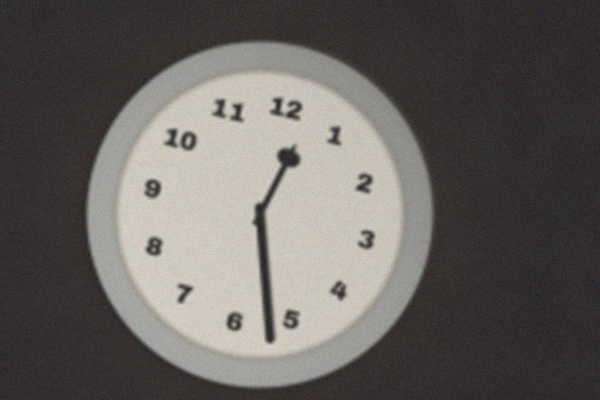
12,27
